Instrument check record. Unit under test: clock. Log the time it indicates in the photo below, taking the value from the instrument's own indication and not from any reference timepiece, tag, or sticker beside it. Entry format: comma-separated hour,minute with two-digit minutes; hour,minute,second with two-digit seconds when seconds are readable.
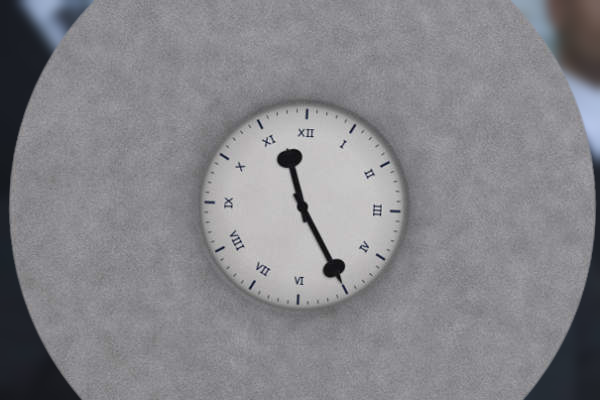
11,25
